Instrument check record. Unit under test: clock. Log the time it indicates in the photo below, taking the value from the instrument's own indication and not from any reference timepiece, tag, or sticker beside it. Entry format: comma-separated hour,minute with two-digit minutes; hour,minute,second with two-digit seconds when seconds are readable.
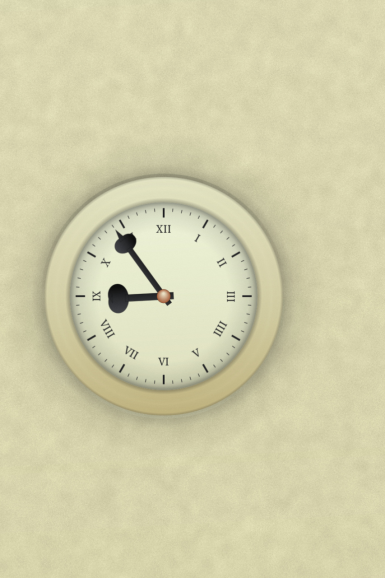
8,54
